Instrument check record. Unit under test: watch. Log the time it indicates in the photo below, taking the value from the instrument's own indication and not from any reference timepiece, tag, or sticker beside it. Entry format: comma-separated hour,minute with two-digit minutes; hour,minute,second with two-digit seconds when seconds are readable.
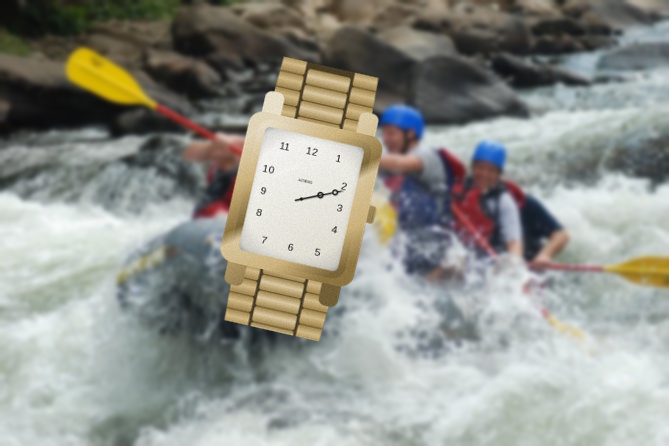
2,11
